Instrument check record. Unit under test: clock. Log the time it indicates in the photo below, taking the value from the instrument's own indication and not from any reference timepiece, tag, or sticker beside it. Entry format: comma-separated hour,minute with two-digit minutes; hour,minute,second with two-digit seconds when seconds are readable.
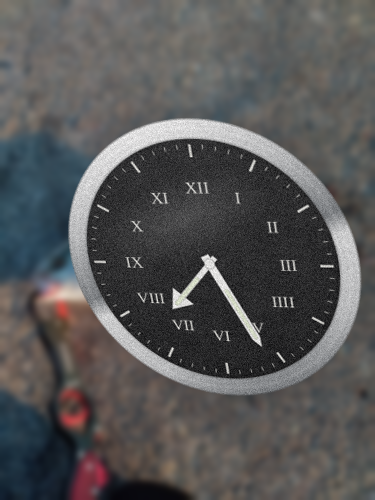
7,26
